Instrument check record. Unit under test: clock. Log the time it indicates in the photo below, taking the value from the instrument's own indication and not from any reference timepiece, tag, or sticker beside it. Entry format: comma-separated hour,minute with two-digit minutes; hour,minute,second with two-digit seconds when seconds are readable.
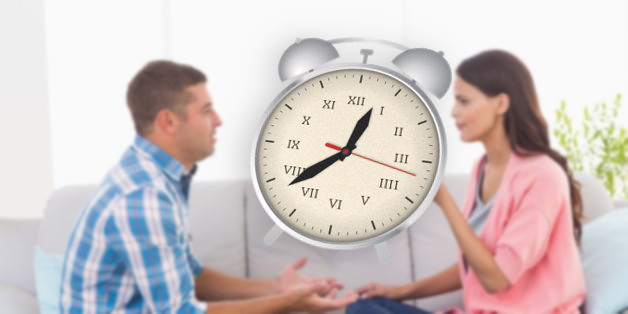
12,38,17
